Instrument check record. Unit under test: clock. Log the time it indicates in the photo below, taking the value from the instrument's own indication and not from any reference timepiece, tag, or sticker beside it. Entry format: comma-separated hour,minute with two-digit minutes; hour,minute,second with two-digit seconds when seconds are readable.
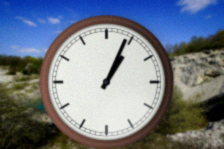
1,04
